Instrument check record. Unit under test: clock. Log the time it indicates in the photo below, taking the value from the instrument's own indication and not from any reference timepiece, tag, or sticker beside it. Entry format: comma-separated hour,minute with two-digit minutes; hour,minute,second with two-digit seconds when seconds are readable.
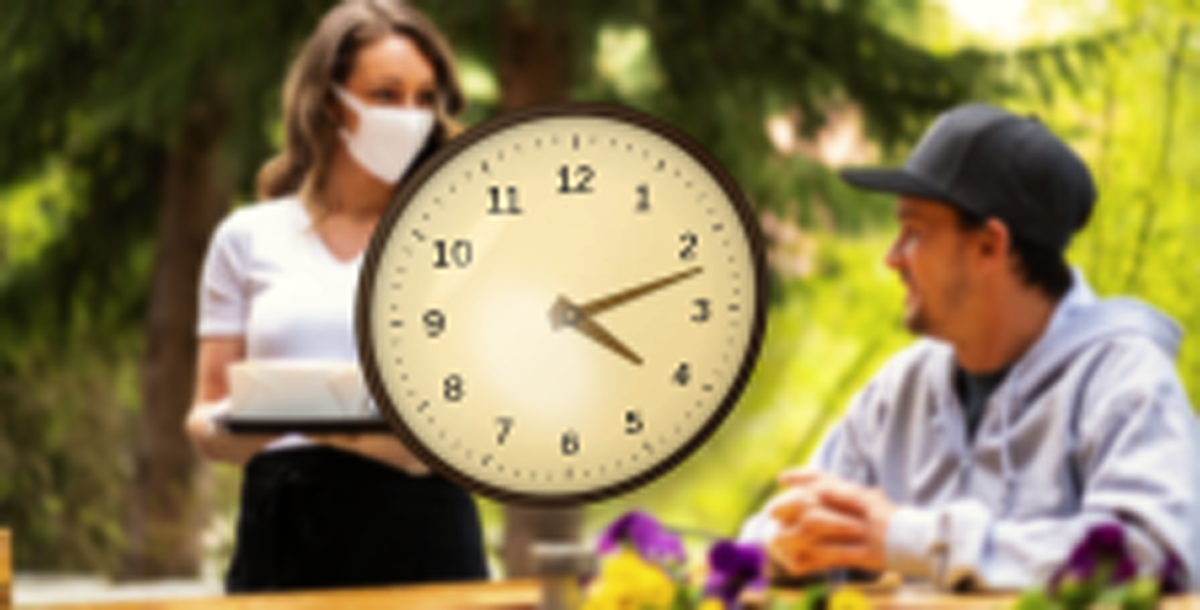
4,12
